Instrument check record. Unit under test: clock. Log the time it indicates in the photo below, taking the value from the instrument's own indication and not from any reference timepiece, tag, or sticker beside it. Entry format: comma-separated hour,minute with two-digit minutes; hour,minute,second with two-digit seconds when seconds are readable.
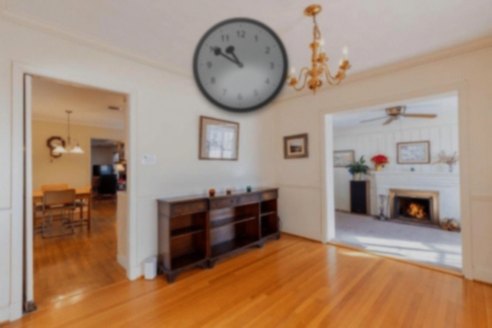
10,50
